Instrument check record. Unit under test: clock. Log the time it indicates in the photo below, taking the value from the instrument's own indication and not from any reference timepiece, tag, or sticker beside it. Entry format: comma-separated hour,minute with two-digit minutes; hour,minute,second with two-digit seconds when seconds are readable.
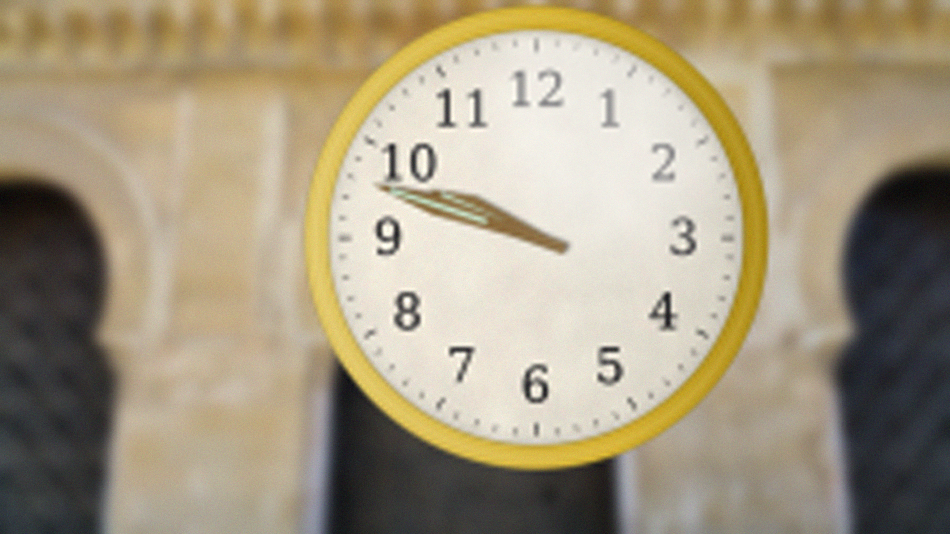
9,48
